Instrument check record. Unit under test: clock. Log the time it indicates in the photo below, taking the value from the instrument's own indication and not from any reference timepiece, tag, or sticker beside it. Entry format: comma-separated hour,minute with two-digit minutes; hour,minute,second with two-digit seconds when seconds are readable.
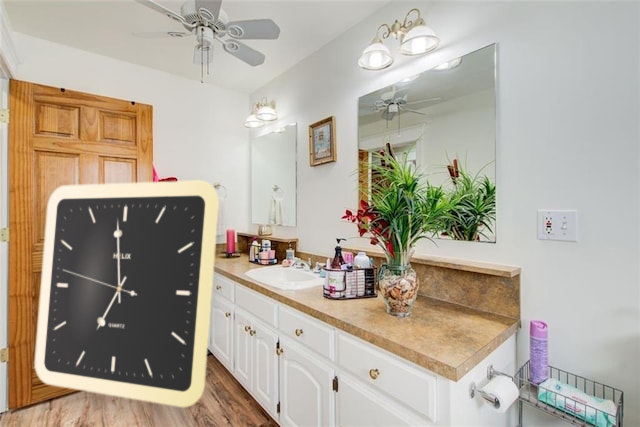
6,58,47
